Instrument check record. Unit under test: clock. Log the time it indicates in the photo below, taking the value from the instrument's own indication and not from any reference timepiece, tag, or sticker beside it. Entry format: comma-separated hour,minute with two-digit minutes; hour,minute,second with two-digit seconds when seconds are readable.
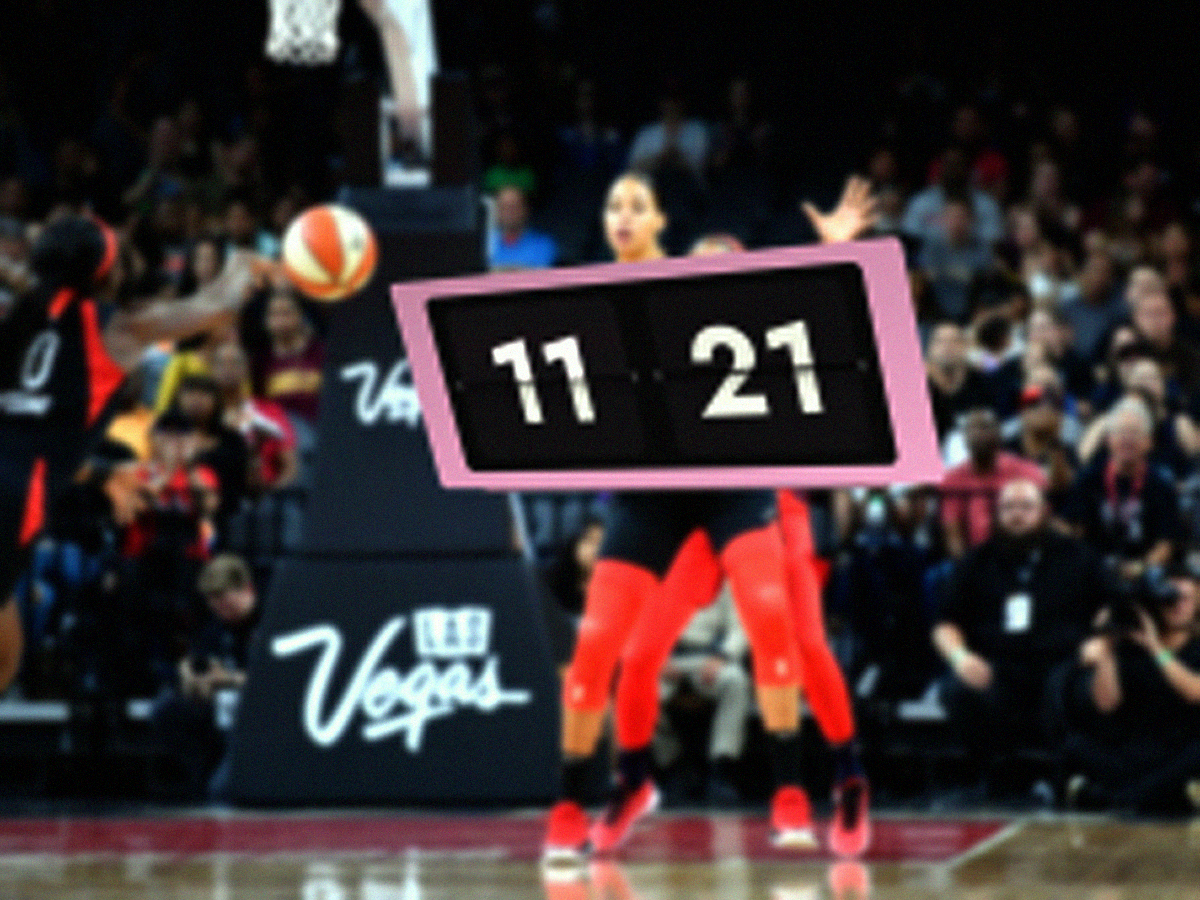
11,21
